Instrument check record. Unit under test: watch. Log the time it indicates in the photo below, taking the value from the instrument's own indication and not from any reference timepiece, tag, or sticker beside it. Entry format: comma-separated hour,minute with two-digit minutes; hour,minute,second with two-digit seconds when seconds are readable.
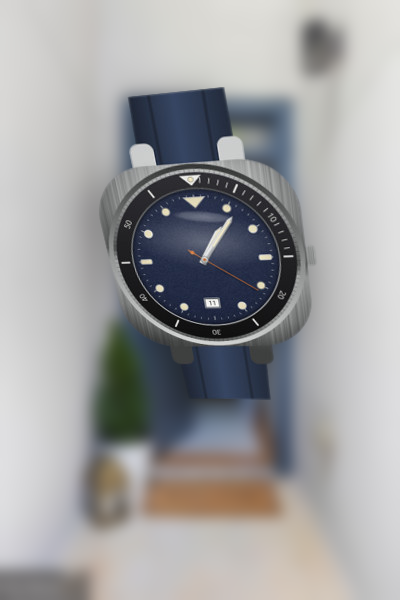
1,06,21
